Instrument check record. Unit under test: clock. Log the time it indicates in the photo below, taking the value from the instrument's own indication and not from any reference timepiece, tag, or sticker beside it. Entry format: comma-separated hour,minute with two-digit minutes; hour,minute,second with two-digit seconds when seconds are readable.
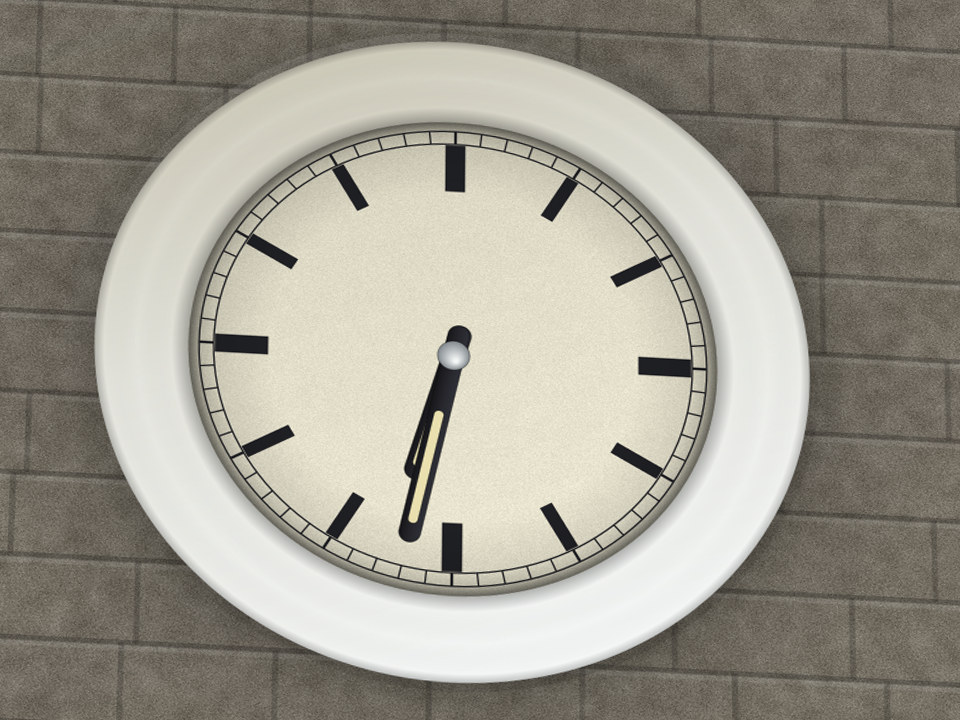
6,32
